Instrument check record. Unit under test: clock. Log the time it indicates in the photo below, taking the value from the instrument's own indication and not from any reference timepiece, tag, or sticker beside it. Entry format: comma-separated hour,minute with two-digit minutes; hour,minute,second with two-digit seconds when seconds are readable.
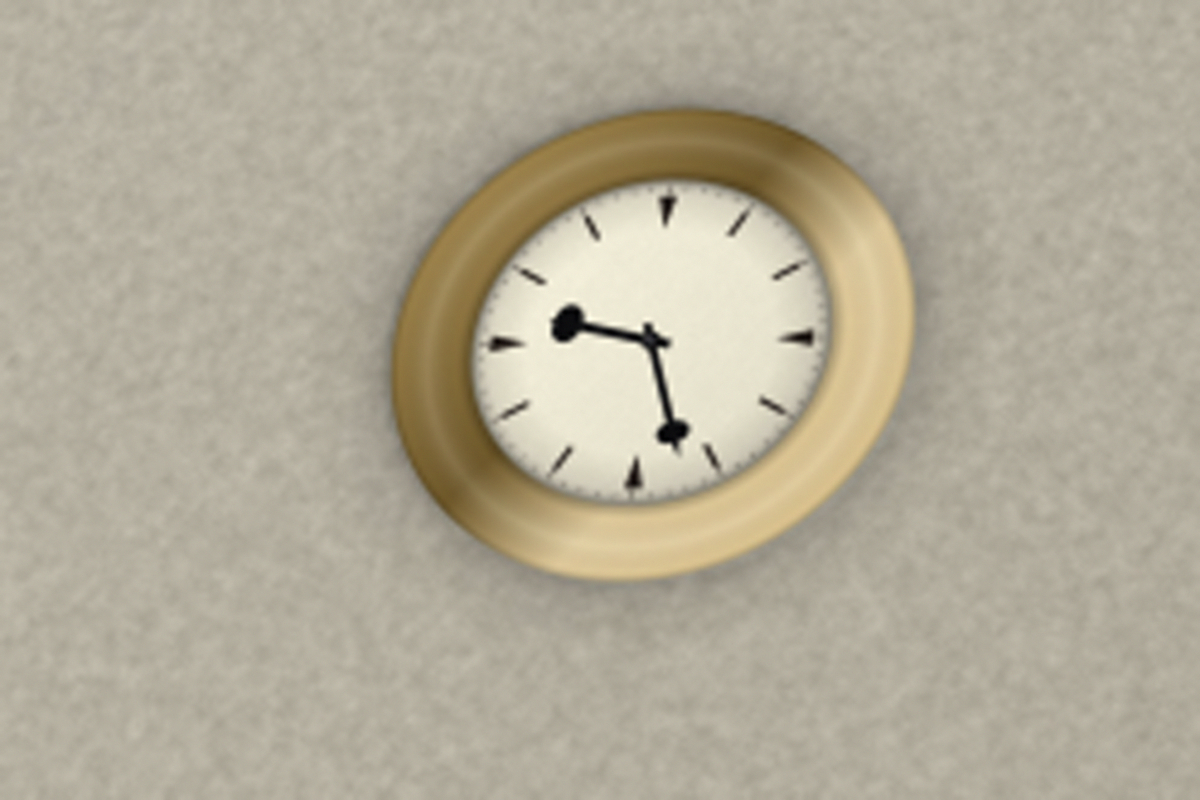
9,27
